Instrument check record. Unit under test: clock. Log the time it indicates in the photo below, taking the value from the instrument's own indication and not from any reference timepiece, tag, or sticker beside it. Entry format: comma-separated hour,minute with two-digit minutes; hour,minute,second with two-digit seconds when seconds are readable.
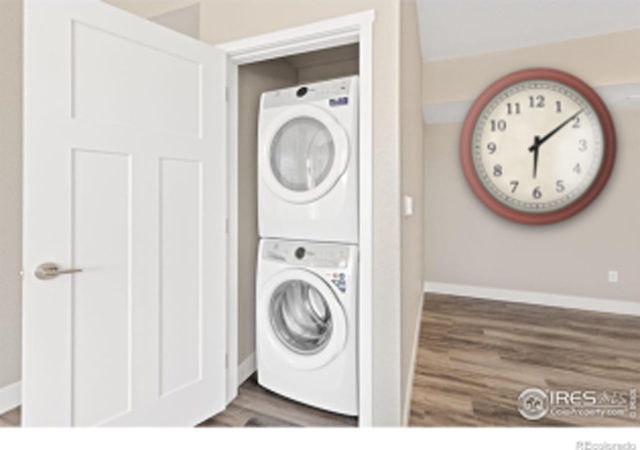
6,09
